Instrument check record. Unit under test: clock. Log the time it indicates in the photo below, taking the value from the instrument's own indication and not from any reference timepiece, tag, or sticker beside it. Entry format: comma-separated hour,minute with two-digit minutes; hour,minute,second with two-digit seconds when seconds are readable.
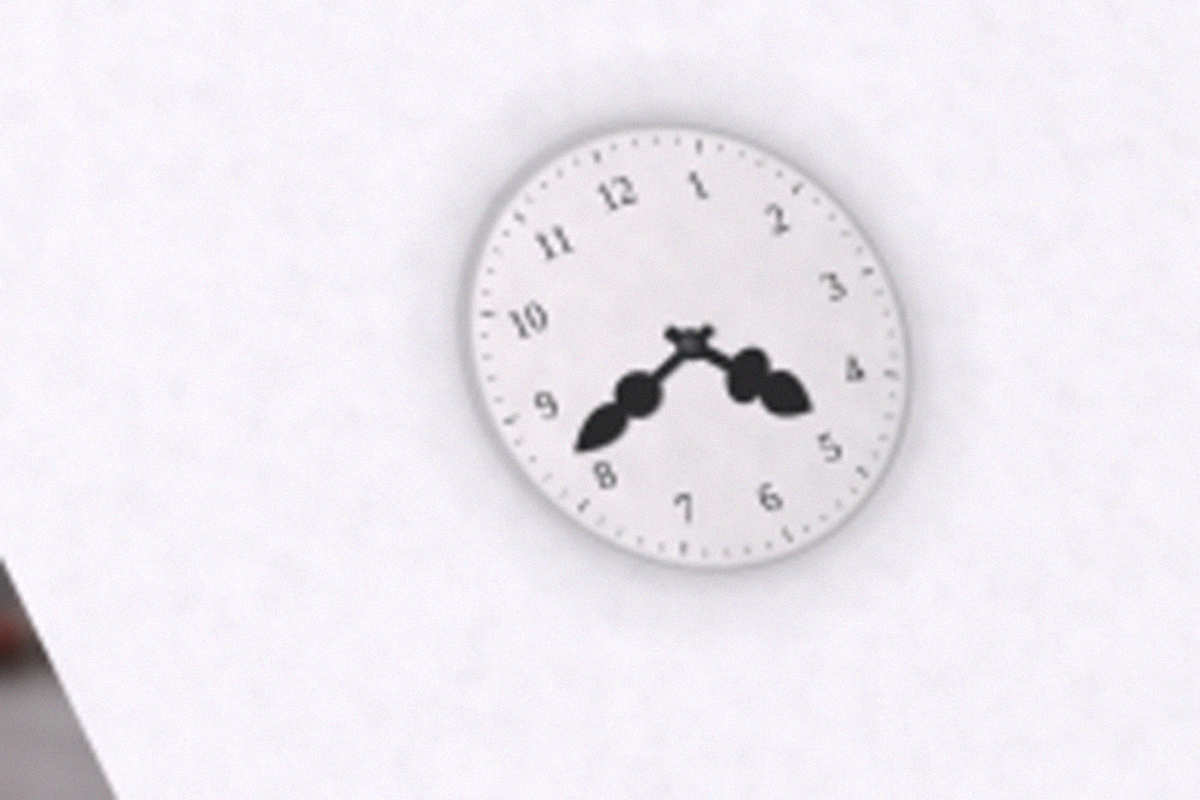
4,42
